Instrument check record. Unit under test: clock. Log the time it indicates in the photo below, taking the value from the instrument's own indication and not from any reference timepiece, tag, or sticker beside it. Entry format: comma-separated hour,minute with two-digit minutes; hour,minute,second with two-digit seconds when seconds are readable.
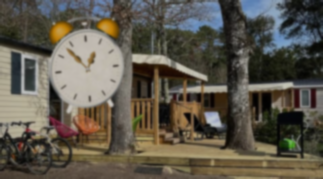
12,53
